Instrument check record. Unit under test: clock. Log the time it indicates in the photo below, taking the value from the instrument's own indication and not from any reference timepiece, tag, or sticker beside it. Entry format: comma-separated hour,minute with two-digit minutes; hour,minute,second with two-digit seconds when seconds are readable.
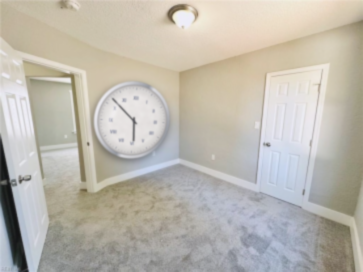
5,52
